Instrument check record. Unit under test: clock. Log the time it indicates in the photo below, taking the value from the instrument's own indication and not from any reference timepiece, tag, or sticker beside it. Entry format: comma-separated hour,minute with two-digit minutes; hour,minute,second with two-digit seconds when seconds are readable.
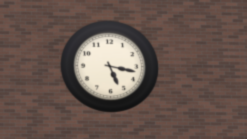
5,17
